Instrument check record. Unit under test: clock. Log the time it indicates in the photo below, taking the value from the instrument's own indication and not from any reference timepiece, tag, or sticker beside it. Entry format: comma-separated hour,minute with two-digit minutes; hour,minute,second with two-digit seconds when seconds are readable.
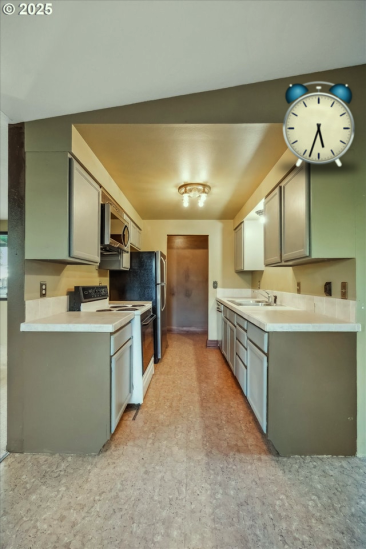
5,33
